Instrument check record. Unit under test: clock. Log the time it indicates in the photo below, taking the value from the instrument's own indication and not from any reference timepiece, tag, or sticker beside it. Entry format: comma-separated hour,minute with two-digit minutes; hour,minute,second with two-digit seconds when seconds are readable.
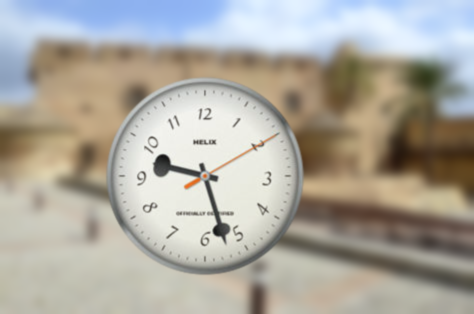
9,27,10
